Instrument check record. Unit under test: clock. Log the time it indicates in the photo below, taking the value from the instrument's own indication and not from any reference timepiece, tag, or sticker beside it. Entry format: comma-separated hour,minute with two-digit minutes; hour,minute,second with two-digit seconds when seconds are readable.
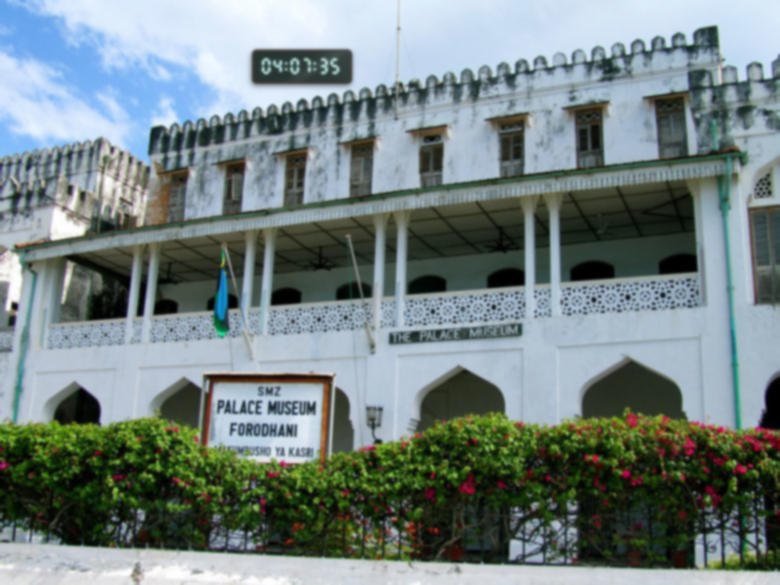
4,07,35
